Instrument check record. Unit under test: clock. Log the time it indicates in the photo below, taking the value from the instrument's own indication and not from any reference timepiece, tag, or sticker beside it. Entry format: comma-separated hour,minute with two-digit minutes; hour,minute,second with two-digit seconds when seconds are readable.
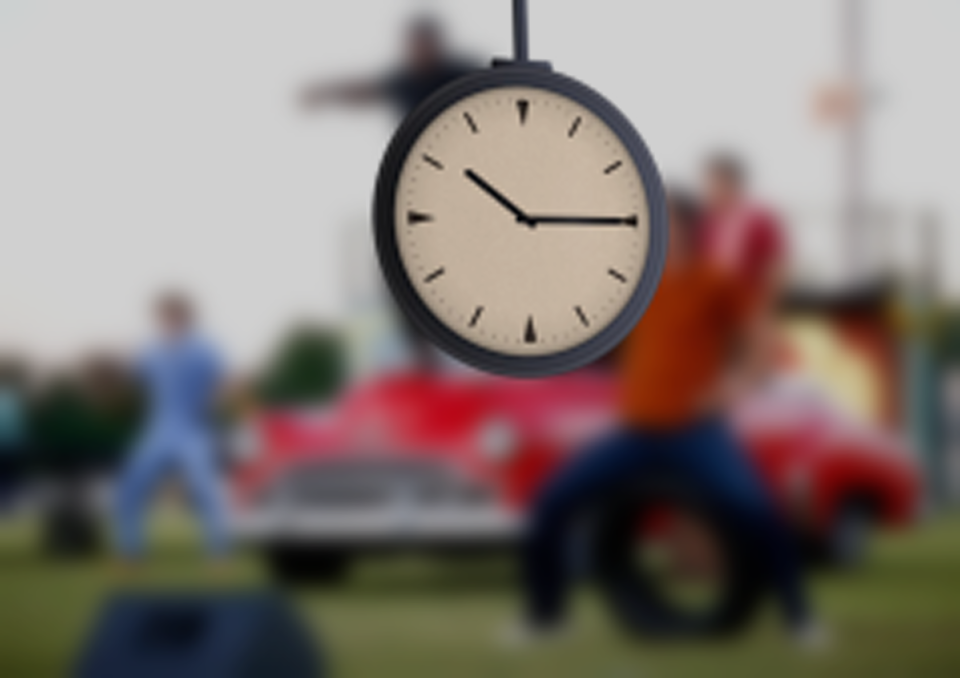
10,15
